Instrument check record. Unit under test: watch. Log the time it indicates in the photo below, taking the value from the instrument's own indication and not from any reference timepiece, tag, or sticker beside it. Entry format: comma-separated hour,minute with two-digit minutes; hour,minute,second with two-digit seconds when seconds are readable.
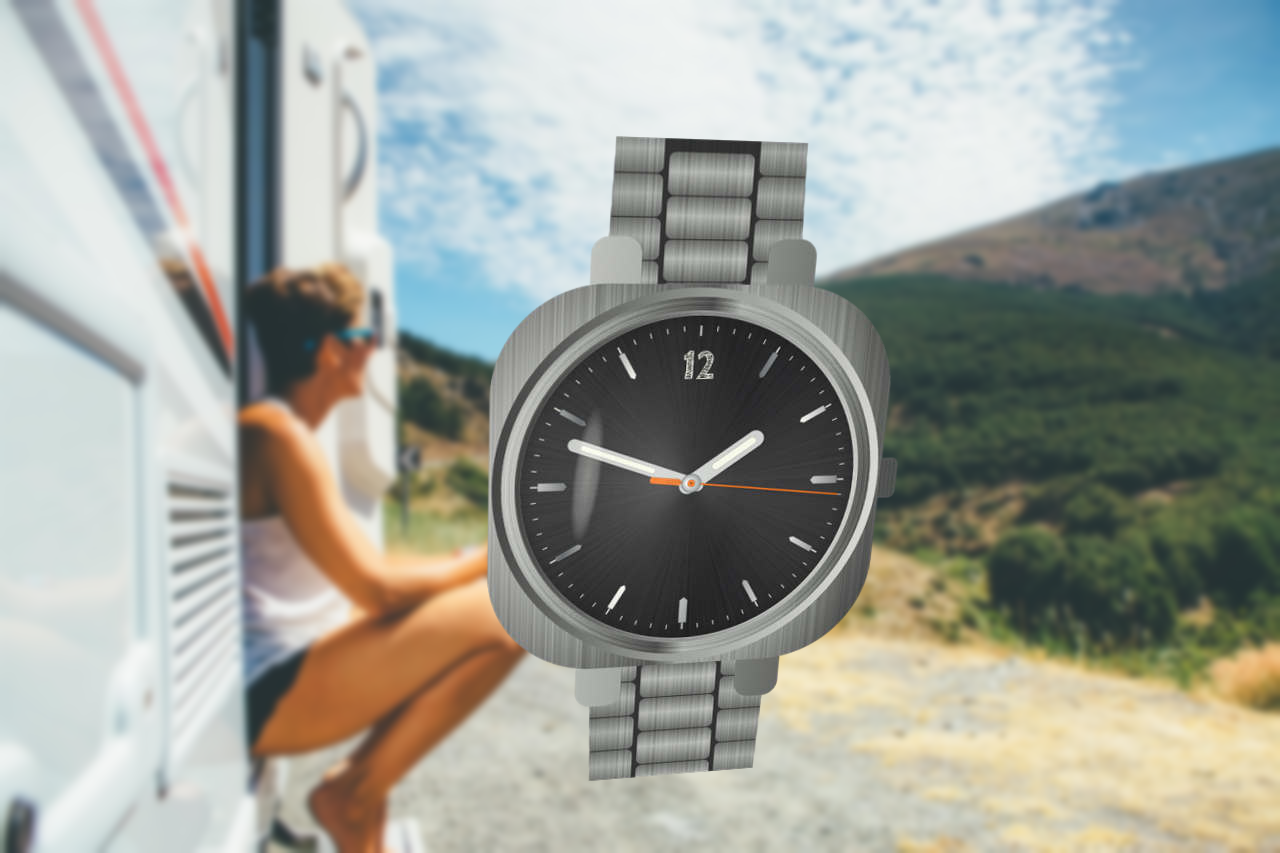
1,48,16
